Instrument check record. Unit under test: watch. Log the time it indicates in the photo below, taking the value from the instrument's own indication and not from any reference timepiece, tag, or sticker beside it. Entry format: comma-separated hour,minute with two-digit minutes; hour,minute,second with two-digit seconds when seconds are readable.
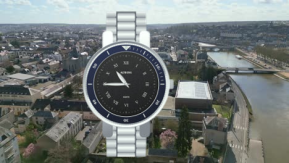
10,45
